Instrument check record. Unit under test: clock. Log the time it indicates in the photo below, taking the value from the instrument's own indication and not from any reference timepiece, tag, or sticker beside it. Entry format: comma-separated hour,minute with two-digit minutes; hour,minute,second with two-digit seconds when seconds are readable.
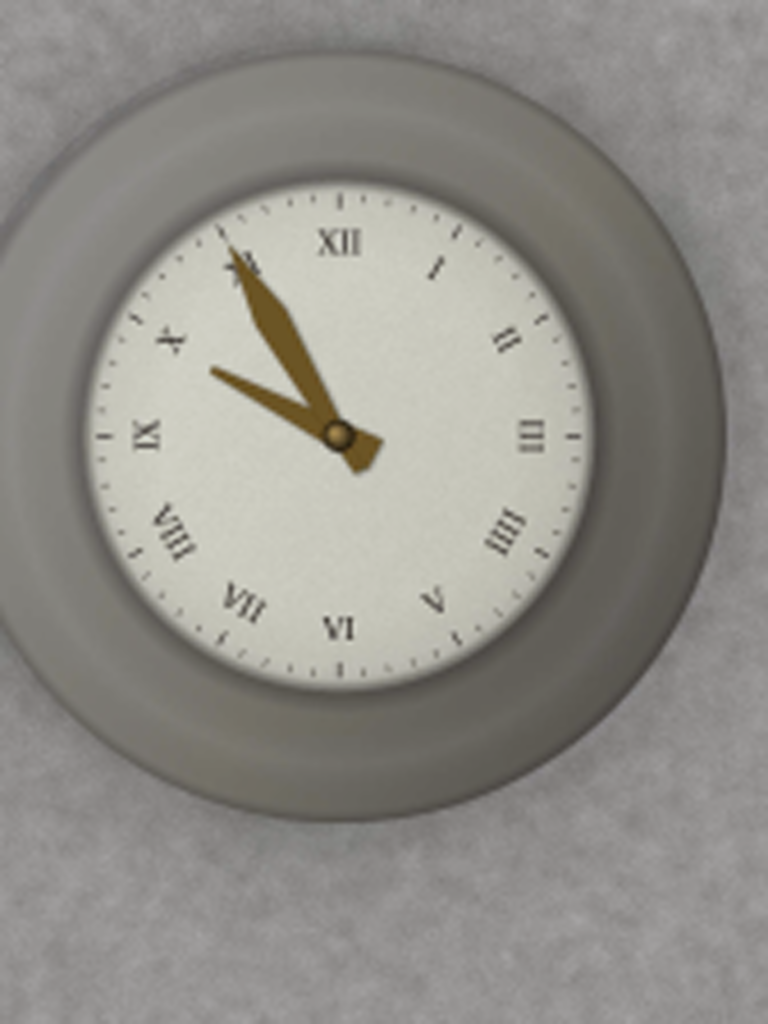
9,55
